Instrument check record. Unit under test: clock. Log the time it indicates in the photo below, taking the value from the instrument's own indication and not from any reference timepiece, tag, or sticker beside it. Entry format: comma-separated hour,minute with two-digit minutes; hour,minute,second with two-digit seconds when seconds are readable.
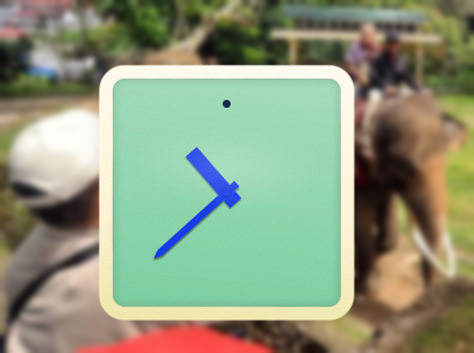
10,38
